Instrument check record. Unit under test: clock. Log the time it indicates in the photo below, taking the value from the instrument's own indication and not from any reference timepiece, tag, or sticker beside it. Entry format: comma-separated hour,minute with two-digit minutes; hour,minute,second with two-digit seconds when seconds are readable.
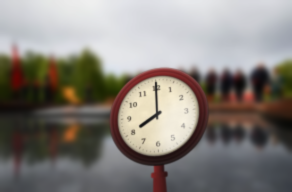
8,00
